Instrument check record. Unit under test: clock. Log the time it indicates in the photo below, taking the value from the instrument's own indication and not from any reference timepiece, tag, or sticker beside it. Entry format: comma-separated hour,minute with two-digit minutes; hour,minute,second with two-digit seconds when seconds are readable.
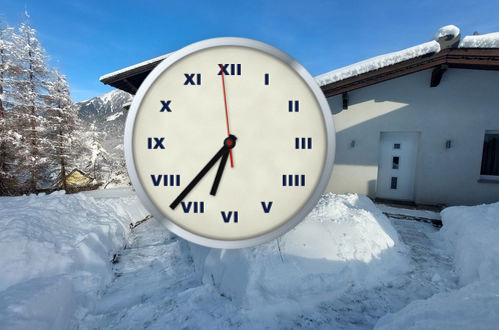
6,36,59
